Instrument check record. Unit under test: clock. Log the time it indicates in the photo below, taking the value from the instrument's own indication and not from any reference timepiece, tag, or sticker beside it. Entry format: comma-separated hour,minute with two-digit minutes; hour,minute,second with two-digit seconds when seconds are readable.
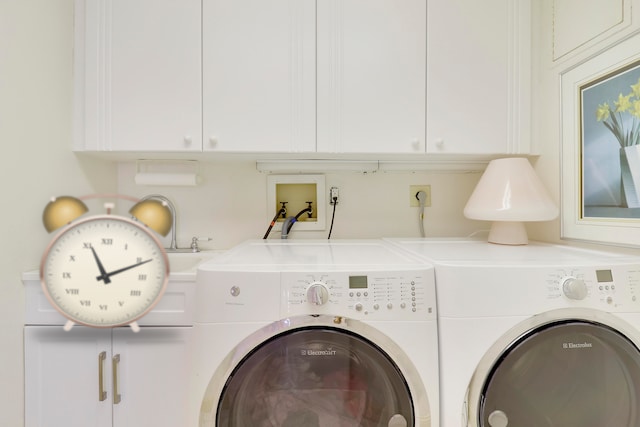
11,11
